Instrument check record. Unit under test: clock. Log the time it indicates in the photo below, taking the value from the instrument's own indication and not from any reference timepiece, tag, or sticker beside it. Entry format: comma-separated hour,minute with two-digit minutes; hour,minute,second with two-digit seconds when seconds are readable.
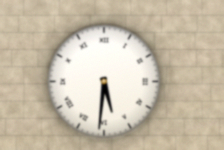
5,31
